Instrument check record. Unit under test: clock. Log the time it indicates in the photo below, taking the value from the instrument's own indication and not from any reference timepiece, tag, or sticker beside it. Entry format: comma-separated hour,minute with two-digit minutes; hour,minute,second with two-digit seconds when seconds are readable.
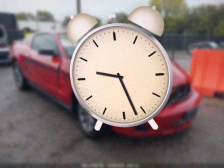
9,27
